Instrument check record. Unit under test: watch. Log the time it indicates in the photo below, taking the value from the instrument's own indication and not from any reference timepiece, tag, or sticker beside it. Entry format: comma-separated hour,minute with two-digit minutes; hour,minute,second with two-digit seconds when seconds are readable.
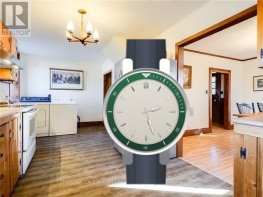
2,27
